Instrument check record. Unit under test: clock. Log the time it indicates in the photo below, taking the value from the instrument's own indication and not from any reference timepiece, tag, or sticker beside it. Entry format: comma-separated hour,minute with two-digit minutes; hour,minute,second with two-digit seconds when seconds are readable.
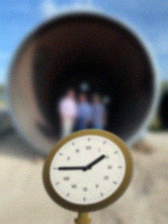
1,45
